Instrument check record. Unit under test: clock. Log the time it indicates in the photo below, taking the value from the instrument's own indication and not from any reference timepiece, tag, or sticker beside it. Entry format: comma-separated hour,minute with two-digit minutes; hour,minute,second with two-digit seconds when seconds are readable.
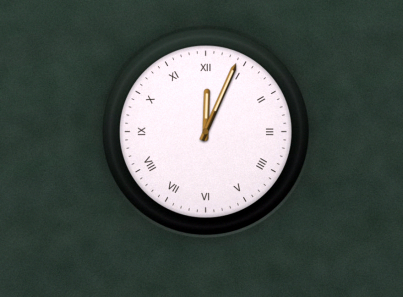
12,04
